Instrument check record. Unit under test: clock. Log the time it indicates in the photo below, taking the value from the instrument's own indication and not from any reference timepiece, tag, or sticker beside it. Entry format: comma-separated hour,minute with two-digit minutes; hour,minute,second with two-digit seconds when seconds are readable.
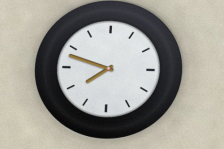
7,48
